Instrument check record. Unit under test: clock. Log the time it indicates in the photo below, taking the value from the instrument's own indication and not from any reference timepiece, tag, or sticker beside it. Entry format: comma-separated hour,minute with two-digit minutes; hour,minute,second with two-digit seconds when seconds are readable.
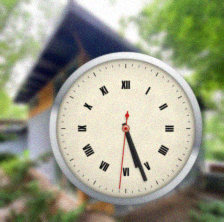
5,26,31
